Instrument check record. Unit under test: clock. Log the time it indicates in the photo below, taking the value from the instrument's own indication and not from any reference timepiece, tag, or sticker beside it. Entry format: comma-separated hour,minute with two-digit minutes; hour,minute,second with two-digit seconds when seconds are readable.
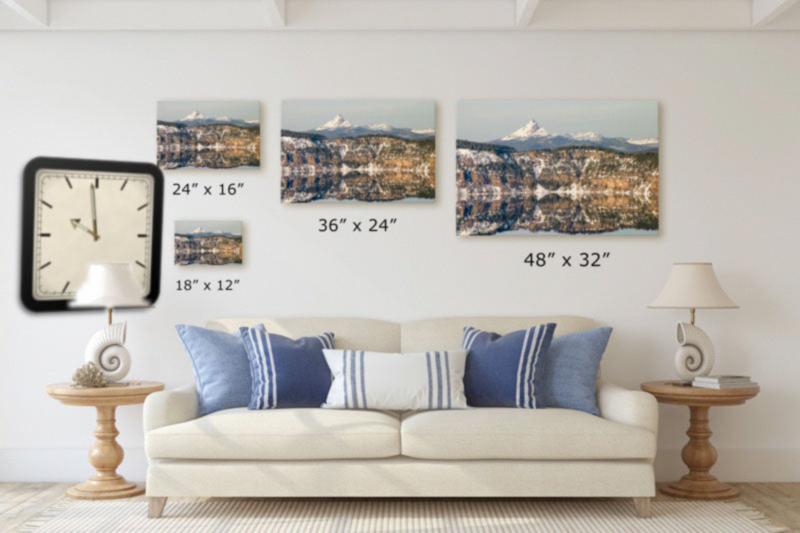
9,59
